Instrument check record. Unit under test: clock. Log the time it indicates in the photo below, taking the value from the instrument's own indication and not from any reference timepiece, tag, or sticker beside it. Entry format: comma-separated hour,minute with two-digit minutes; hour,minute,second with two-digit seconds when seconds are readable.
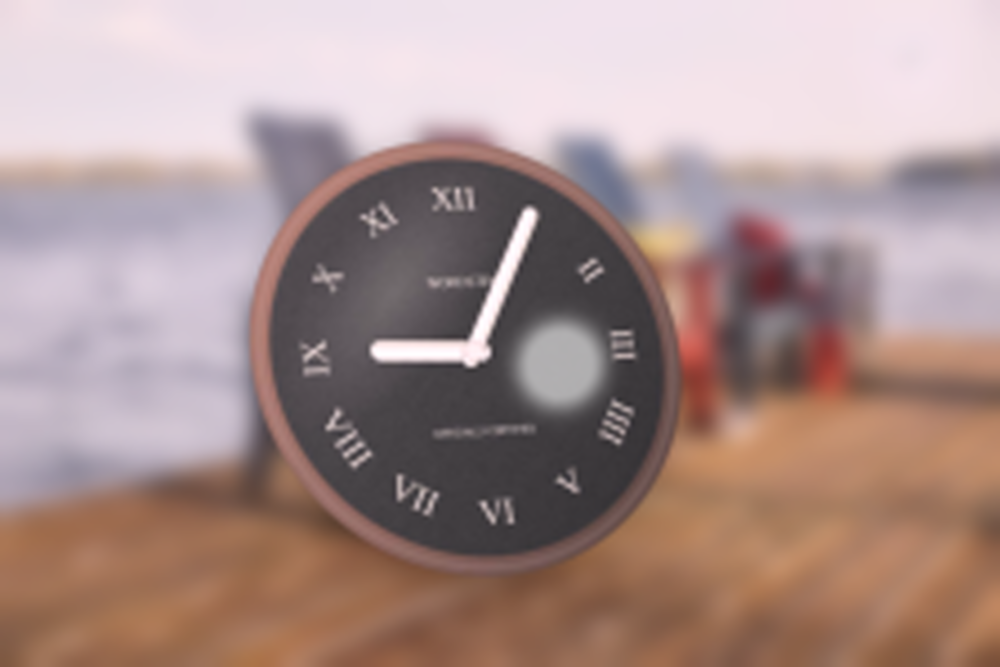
9,05
